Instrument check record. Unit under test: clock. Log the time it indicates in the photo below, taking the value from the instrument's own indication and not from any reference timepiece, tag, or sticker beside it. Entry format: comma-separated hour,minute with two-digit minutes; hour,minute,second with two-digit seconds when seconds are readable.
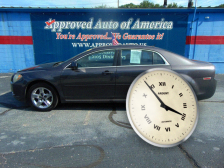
3,54
